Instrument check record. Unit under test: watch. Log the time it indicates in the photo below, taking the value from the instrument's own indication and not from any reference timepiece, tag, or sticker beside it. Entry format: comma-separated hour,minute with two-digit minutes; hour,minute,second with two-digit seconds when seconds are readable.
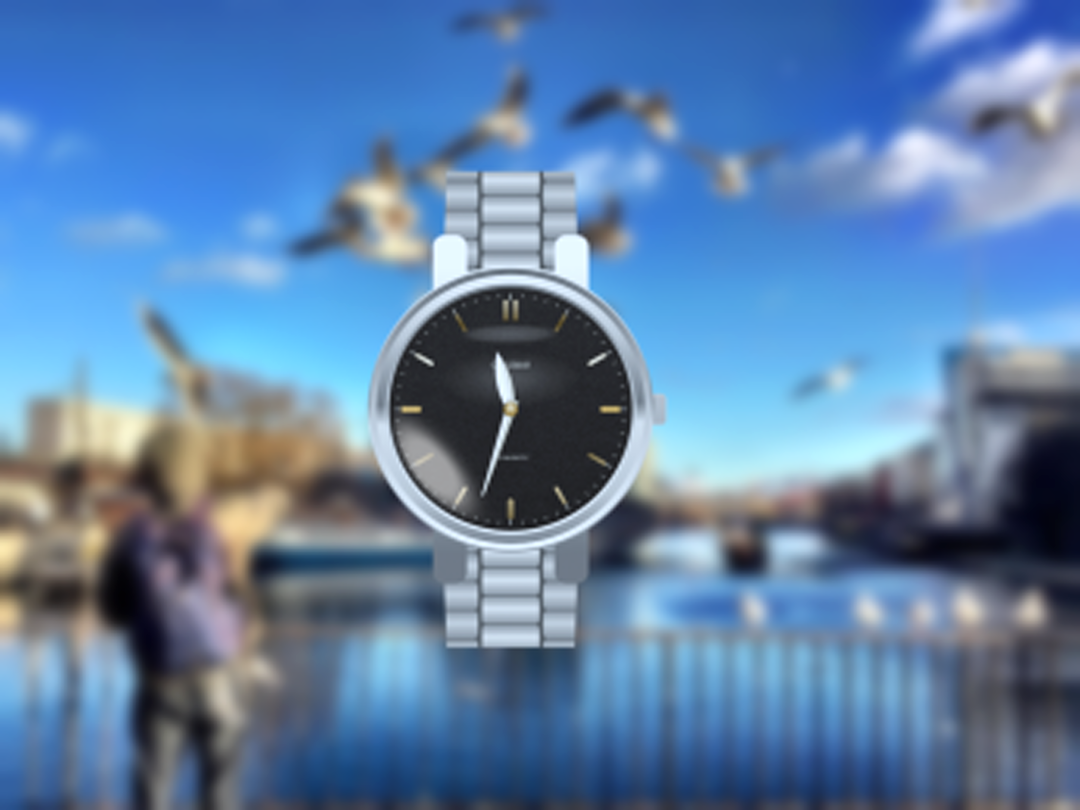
11,33
